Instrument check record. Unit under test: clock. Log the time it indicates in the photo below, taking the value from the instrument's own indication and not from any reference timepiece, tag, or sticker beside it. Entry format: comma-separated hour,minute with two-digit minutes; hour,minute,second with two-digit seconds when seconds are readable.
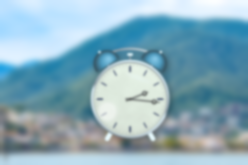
2,16
